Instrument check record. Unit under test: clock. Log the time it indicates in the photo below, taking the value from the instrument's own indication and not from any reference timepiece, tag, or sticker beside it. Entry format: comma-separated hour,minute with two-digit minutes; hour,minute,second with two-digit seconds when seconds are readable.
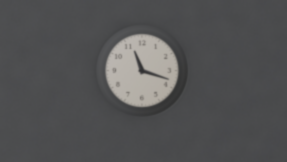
11,18
